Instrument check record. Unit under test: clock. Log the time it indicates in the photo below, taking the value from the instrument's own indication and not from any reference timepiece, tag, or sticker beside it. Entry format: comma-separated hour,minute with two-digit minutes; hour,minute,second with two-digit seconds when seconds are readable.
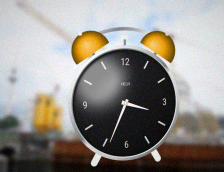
3,34
